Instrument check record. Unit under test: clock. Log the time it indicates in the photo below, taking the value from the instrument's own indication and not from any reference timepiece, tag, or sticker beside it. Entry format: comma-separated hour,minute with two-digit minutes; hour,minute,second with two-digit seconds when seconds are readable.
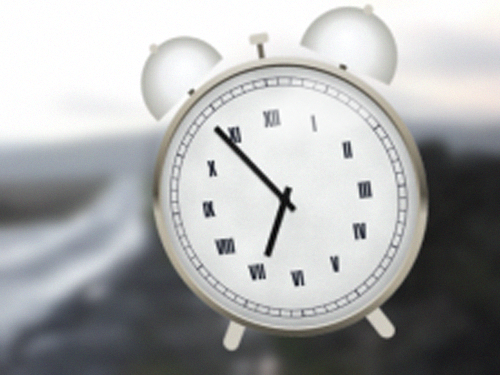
6,54
